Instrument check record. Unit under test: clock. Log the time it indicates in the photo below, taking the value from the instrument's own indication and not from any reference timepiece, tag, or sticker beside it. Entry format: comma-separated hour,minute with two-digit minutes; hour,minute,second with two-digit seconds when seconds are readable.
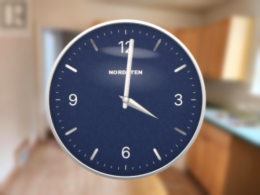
4,01
